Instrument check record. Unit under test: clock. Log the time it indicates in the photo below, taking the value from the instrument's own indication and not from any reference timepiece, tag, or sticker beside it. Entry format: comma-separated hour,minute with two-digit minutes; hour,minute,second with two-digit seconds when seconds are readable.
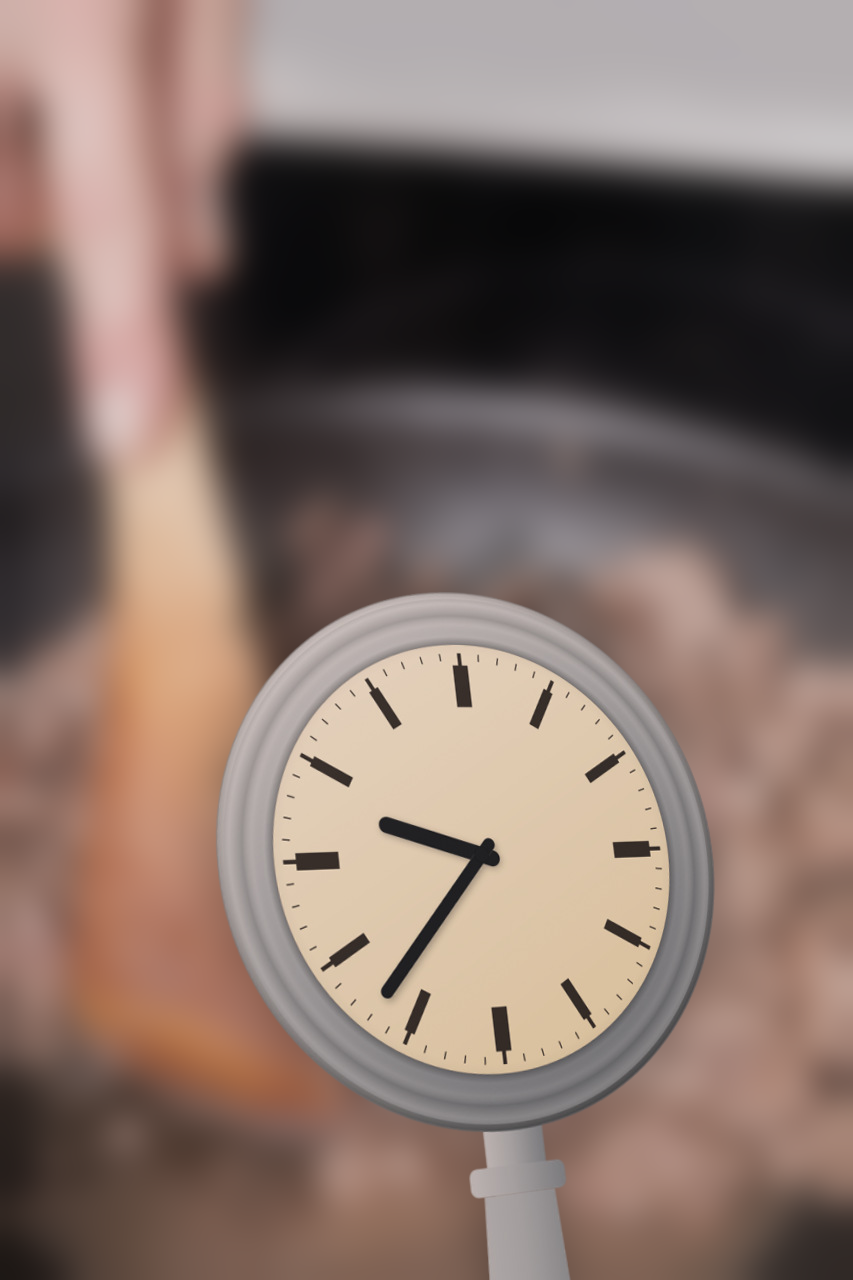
9,37
